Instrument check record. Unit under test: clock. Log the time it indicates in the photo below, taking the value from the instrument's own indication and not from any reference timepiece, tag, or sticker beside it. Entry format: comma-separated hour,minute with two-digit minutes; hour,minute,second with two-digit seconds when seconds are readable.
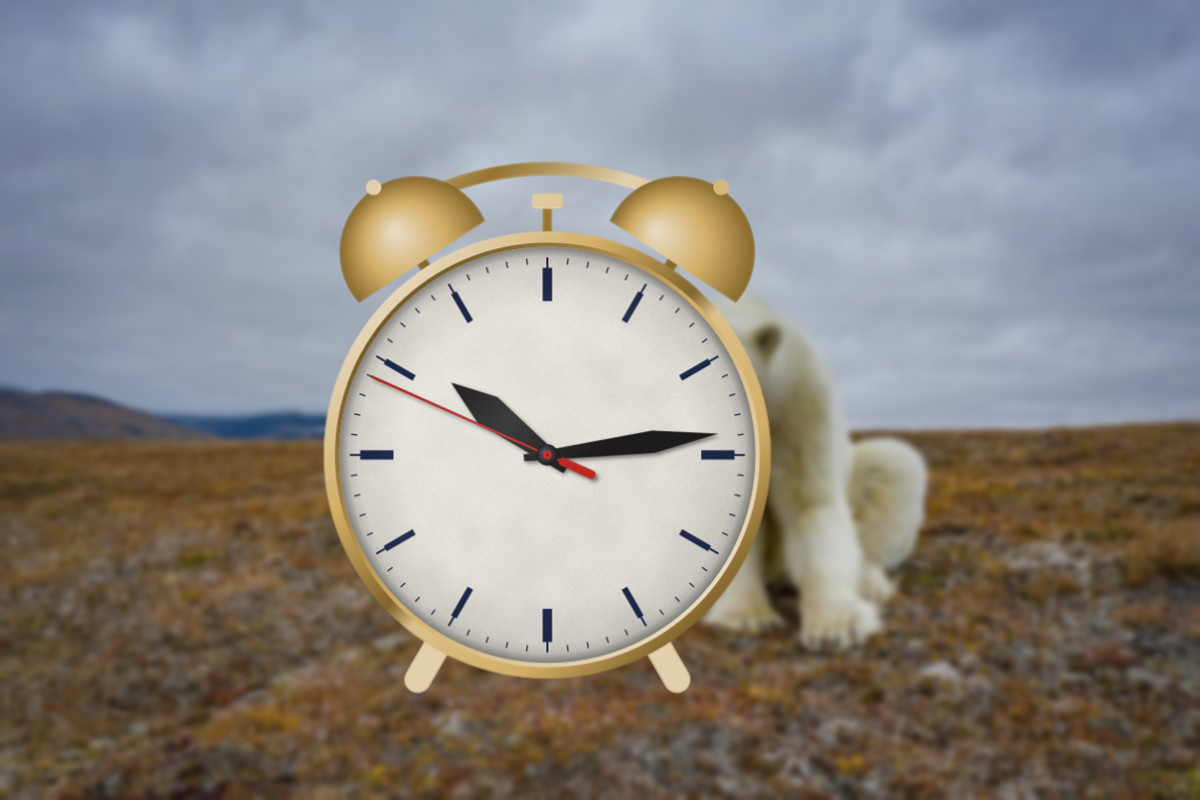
10,13,49
